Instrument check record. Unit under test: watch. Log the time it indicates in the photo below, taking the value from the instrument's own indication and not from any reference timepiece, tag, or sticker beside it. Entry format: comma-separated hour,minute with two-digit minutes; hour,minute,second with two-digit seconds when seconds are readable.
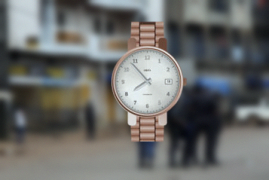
7,53
